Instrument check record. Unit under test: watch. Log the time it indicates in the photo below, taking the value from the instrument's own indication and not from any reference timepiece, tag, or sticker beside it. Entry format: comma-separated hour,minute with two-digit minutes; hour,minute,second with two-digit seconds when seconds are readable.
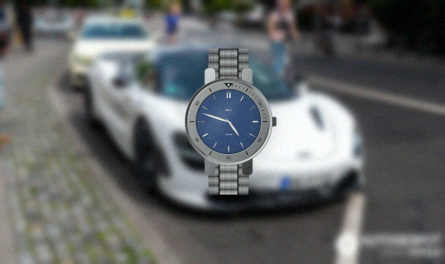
4,48
